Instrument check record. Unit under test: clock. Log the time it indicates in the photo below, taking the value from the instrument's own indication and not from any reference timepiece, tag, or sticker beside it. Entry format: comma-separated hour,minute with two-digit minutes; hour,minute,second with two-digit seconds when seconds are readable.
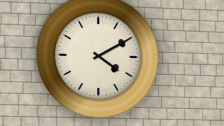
4,10
